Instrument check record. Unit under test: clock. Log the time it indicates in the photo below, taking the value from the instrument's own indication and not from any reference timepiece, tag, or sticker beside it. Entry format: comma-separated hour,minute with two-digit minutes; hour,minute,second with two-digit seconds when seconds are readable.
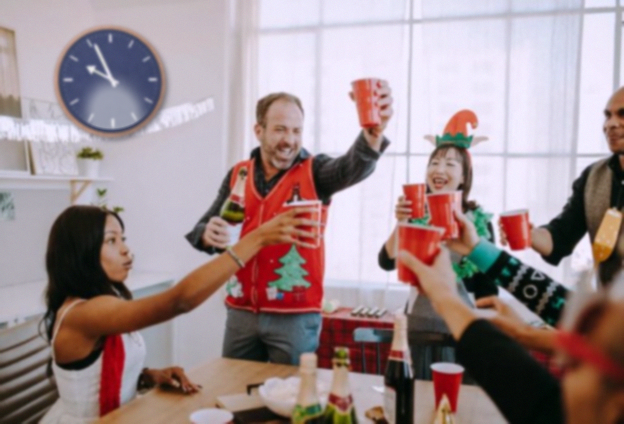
9,56
